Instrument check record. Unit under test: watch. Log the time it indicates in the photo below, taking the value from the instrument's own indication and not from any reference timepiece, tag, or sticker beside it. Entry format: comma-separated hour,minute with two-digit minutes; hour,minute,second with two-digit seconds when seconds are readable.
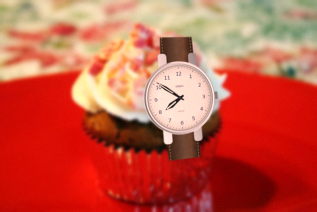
7,51
